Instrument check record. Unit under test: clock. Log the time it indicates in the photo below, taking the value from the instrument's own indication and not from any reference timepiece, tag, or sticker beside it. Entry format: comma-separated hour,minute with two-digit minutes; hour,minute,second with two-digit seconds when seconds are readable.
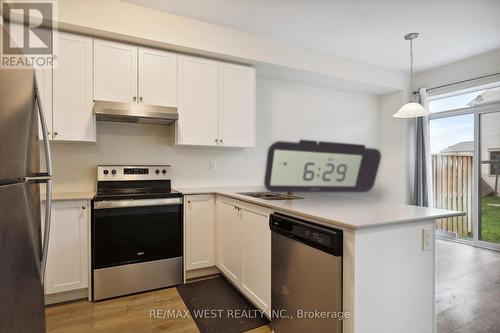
6,29
